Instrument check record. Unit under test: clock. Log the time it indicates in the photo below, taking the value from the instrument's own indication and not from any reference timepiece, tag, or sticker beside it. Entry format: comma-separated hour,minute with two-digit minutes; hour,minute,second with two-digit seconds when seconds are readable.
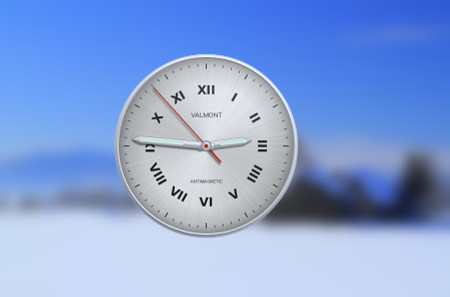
2,45,53
